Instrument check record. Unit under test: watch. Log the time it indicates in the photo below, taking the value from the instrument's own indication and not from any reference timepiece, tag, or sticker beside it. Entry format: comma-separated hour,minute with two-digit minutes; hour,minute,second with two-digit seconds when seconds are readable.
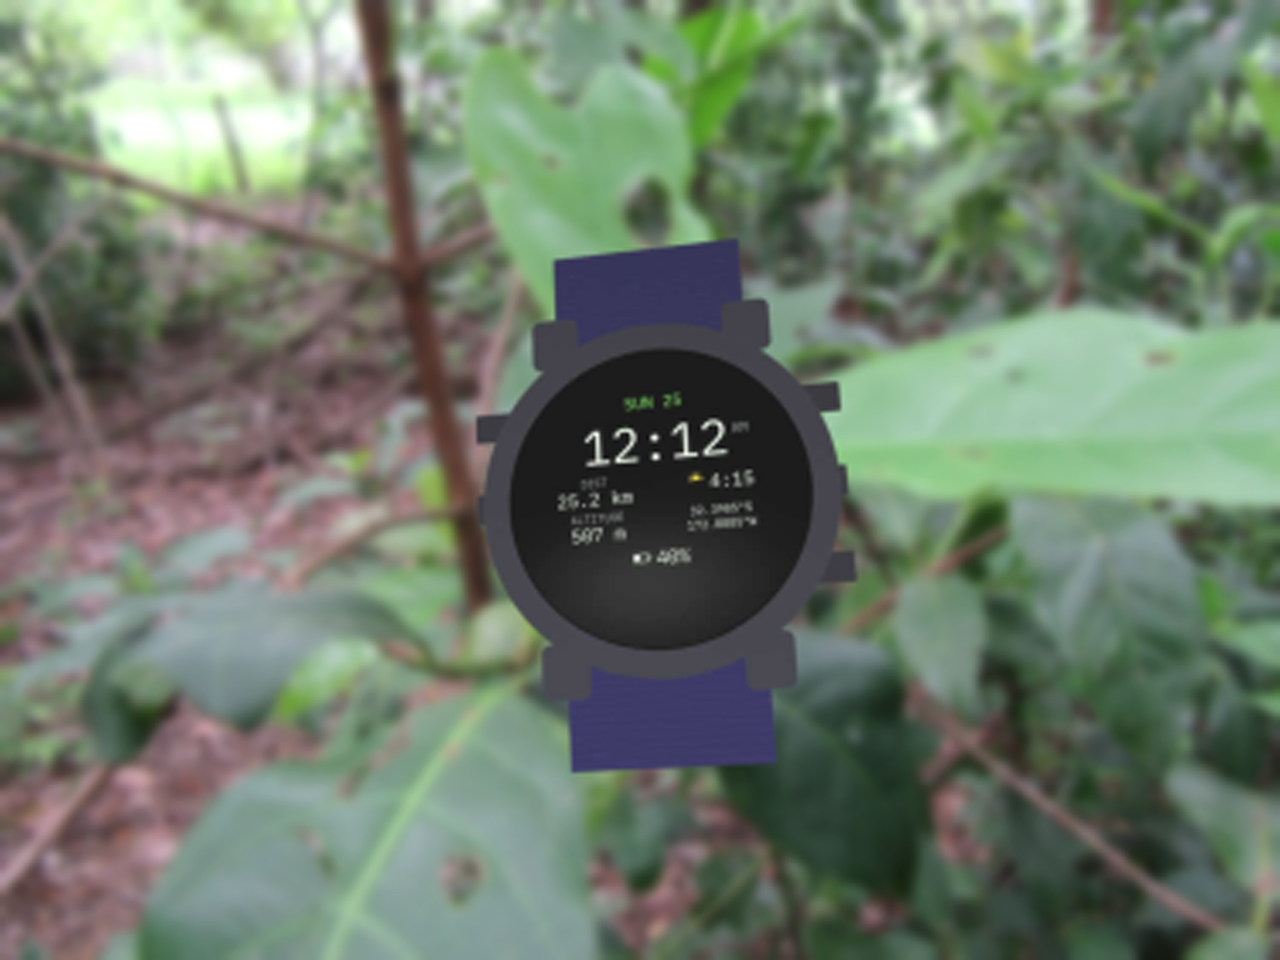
12,12
